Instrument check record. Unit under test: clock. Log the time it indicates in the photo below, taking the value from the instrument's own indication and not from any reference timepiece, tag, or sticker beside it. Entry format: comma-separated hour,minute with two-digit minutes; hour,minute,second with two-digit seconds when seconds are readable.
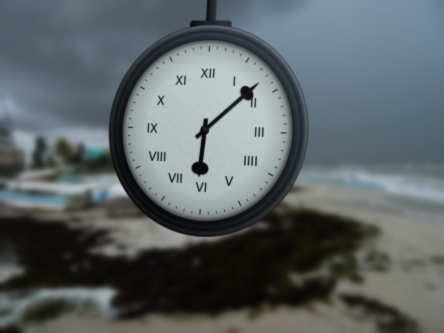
6,08
